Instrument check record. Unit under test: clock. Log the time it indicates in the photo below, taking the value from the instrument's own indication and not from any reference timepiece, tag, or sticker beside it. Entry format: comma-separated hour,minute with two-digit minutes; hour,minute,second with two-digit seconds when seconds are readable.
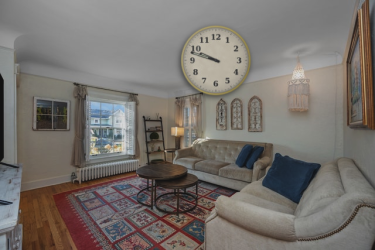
9,48
